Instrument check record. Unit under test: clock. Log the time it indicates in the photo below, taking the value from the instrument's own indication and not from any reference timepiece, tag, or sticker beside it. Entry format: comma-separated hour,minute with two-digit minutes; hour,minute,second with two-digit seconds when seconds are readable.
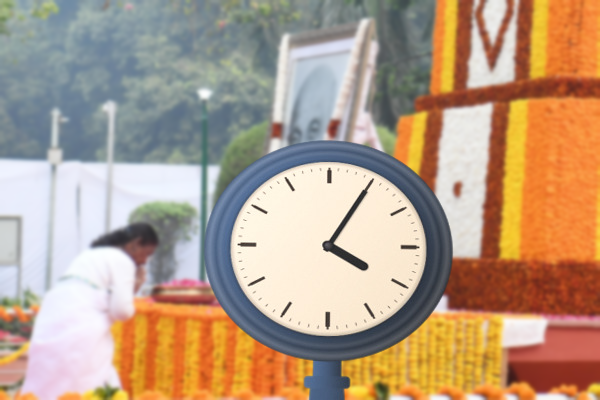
4,05
